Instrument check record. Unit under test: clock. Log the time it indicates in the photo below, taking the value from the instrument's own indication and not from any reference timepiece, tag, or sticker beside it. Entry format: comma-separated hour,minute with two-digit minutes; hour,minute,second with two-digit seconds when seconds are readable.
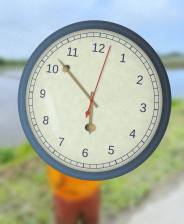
5,52,02
